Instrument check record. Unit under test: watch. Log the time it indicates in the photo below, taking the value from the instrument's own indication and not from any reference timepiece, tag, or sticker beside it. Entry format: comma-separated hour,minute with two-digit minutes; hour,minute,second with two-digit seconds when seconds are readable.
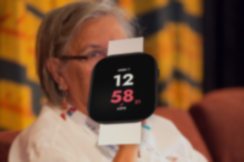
12,58
